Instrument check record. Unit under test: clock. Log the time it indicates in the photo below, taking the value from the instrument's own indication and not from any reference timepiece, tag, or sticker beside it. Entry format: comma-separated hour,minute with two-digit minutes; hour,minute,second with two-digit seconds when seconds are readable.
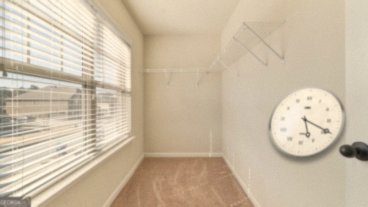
5,19
